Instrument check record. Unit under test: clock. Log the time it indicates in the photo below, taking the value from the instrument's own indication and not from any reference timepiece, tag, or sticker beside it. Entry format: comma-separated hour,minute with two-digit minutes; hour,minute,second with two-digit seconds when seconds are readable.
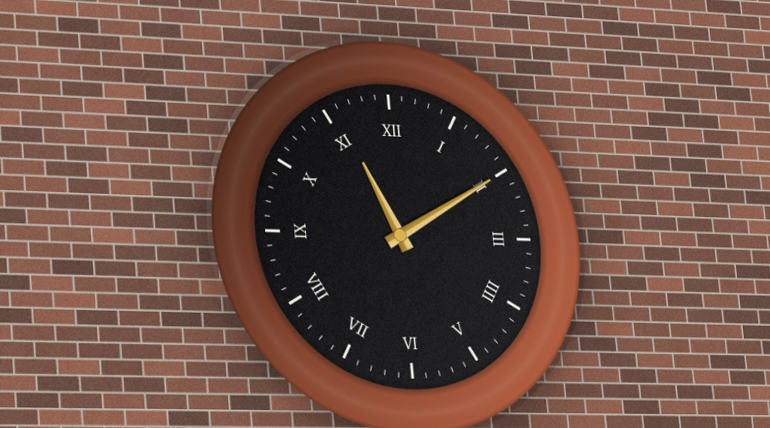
11,10
